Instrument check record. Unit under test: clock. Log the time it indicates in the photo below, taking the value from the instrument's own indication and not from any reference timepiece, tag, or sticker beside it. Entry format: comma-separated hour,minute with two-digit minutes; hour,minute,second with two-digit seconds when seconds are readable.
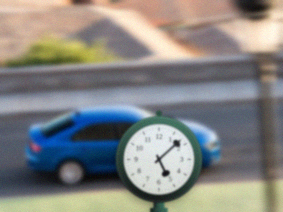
5,08
